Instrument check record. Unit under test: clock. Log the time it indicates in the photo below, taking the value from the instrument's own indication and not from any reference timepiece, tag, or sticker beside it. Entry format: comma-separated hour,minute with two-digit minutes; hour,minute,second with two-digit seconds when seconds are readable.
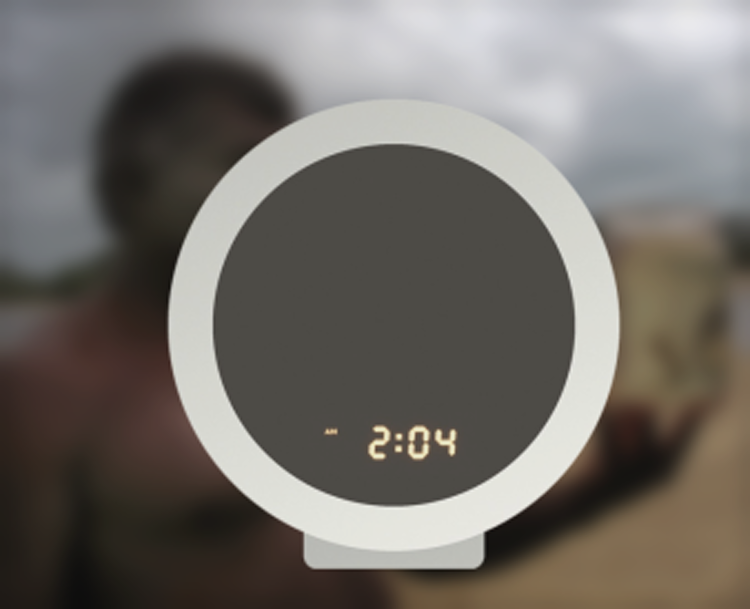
2,04
